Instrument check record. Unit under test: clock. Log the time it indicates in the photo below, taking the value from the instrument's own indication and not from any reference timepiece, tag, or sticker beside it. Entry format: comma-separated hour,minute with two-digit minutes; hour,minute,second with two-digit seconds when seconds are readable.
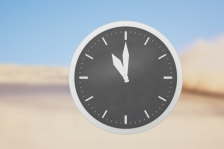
11,00
